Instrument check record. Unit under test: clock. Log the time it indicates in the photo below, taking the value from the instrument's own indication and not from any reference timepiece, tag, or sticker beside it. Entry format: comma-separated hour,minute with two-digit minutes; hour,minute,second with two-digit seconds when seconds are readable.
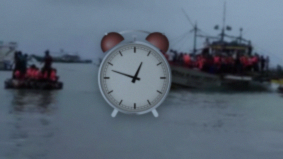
12,48
